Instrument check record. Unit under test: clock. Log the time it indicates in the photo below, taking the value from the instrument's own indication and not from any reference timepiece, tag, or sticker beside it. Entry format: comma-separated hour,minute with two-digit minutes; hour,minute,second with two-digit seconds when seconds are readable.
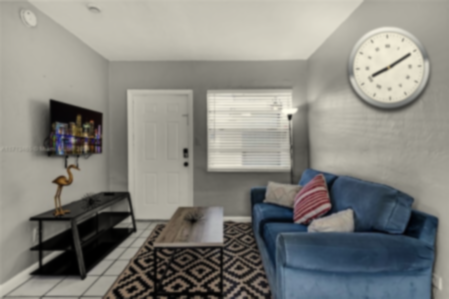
8,10
